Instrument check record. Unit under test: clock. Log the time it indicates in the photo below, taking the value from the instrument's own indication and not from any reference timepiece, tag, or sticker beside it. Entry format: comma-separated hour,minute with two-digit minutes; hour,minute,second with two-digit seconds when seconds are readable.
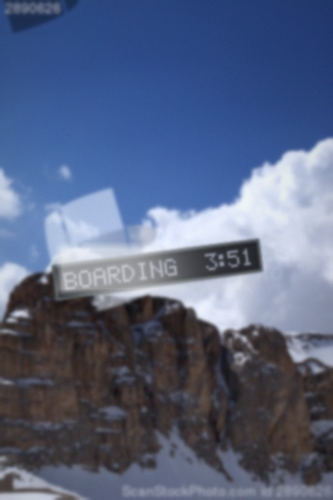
3,51
